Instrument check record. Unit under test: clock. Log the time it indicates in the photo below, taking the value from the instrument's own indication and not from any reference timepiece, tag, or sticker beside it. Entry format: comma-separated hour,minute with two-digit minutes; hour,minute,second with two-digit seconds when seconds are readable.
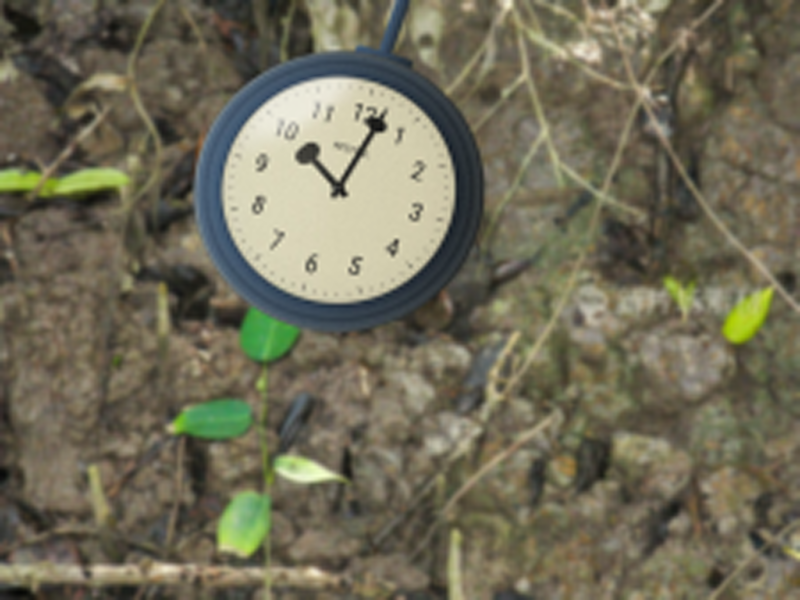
10,02
